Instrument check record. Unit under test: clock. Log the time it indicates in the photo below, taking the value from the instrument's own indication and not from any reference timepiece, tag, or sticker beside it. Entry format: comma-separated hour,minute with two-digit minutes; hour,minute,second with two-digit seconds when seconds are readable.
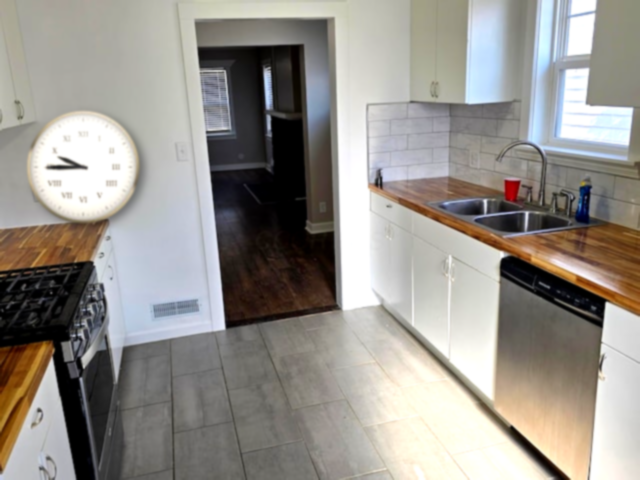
9,45
